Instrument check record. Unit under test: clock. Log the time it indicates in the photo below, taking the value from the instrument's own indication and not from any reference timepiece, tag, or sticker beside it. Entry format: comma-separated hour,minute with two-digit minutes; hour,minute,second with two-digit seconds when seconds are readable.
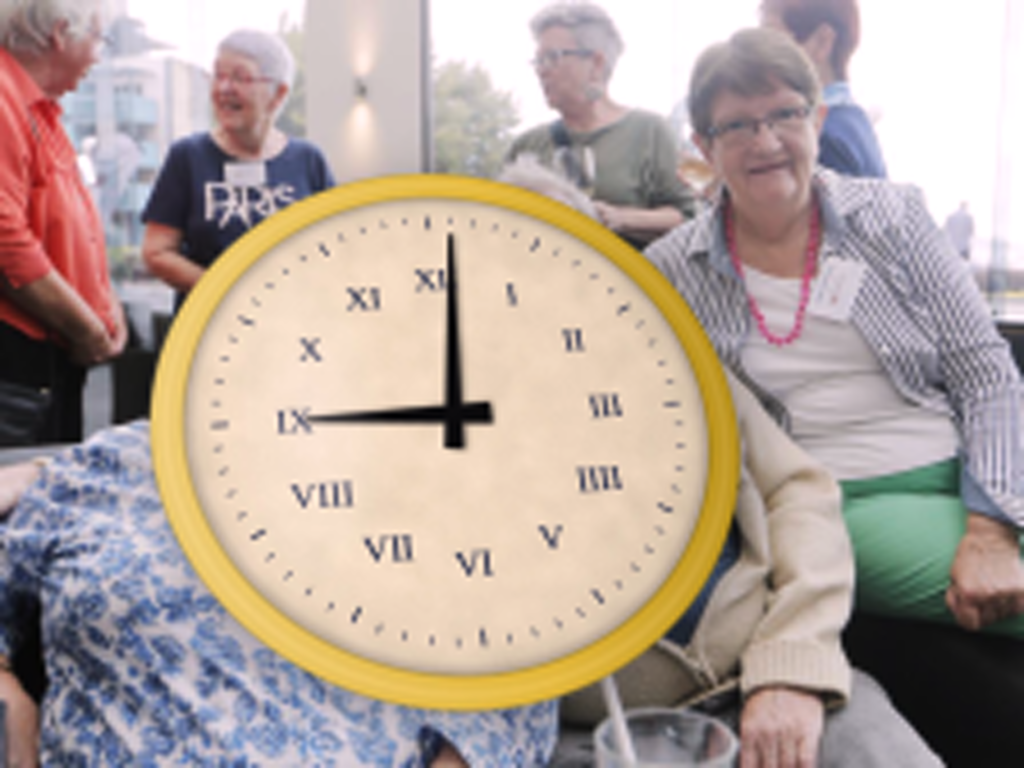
9,01
